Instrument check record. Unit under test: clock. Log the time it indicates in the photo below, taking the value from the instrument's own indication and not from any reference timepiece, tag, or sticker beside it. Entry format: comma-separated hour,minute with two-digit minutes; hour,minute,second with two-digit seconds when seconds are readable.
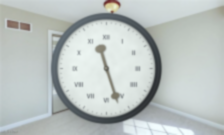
11,27
